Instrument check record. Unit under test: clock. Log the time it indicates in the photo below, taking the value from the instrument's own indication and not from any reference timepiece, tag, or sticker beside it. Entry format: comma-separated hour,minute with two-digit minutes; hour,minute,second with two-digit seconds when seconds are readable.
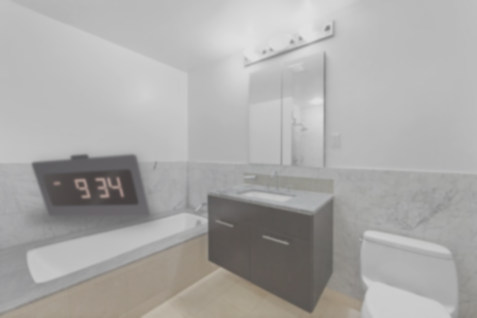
9,34
